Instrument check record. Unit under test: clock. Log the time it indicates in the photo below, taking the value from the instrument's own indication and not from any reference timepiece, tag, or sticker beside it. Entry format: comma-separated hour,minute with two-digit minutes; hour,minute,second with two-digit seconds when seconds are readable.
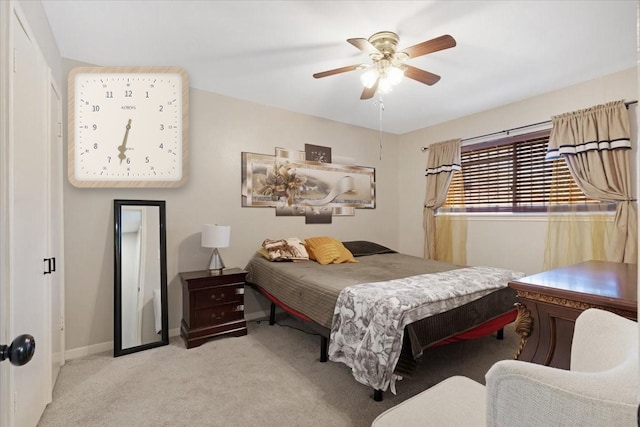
6,32
